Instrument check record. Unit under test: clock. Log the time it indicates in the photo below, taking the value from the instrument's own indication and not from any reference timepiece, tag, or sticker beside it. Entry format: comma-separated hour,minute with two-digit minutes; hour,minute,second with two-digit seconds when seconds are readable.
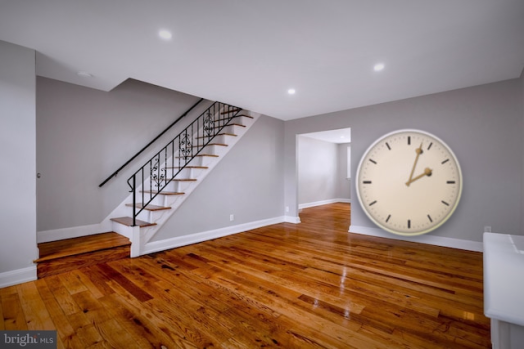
2,03
